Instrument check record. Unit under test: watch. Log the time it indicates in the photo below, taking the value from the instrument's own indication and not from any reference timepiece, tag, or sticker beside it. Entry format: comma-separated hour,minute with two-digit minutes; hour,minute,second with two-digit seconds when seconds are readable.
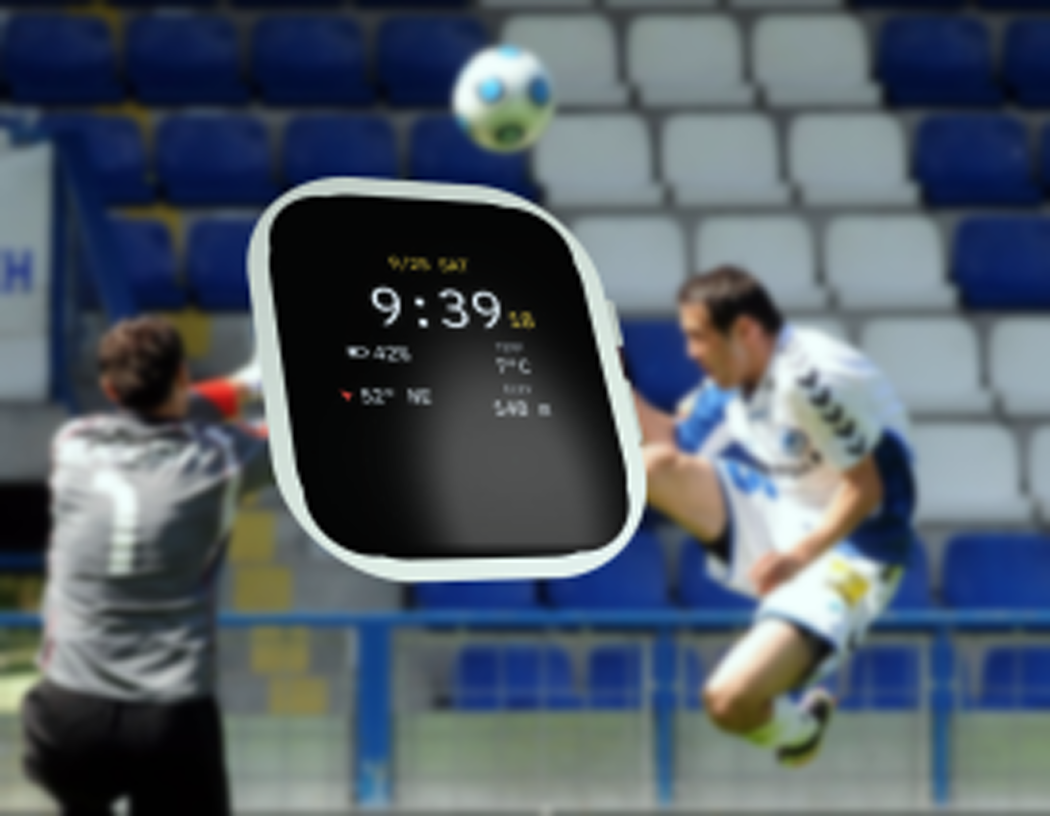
9,39
